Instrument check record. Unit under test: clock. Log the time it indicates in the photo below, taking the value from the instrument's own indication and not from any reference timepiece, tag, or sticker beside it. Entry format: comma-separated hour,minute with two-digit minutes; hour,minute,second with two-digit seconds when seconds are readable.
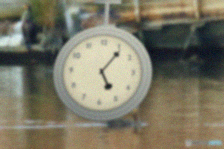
5,06
